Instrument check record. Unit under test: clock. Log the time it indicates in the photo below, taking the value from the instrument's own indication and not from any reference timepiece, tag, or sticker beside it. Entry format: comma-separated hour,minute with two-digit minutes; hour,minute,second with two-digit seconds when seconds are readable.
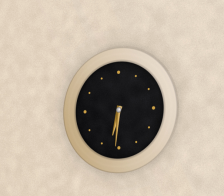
6,31
